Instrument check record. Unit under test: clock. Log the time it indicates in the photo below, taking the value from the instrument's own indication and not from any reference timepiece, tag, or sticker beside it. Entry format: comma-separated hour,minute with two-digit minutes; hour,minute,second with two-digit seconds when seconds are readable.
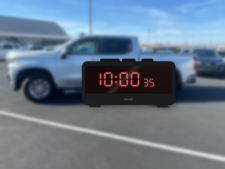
10,00,35
